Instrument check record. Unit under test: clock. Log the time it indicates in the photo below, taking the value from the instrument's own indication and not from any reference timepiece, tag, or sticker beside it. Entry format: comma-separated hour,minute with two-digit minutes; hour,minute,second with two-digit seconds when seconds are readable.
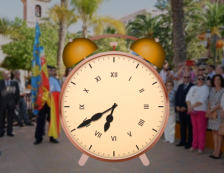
6,40
